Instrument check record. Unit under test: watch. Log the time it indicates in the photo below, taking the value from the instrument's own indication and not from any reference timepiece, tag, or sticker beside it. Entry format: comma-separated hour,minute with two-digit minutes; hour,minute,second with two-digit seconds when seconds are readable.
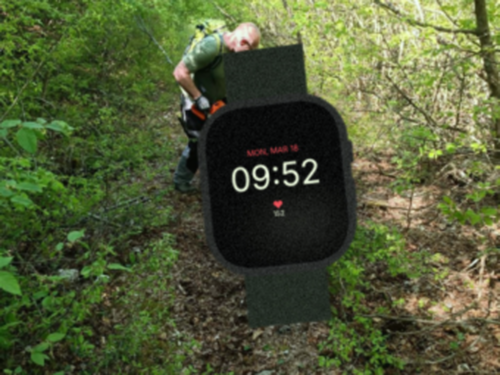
9,52
